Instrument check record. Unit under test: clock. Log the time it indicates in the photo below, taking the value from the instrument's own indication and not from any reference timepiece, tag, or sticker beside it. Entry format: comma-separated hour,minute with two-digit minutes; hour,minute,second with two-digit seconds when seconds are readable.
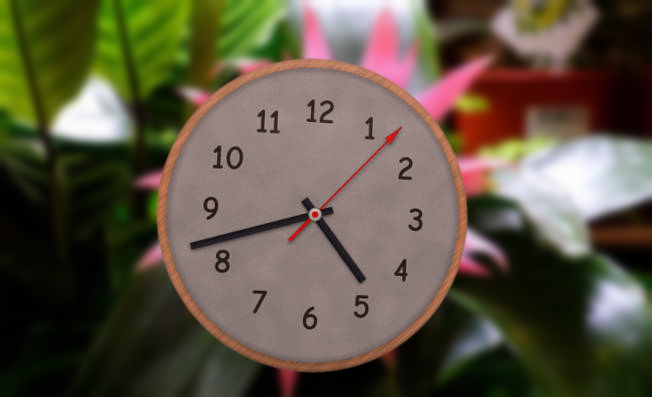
4,42,07
